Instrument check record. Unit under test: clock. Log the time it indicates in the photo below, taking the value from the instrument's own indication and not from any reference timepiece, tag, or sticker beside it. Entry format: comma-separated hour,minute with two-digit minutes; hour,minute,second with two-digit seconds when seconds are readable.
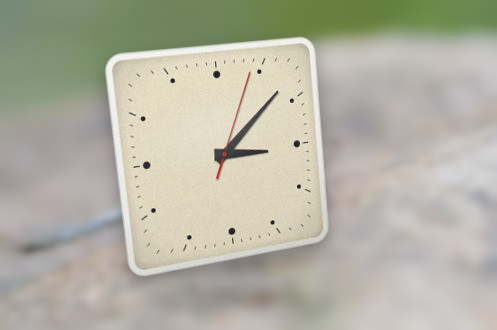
3,08,04
